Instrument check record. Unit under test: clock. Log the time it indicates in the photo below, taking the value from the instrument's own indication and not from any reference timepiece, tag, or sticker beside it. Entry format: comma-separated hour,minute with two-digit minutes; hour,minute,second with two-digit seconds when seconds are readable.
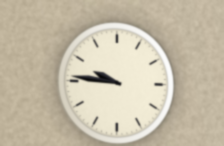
9,46
